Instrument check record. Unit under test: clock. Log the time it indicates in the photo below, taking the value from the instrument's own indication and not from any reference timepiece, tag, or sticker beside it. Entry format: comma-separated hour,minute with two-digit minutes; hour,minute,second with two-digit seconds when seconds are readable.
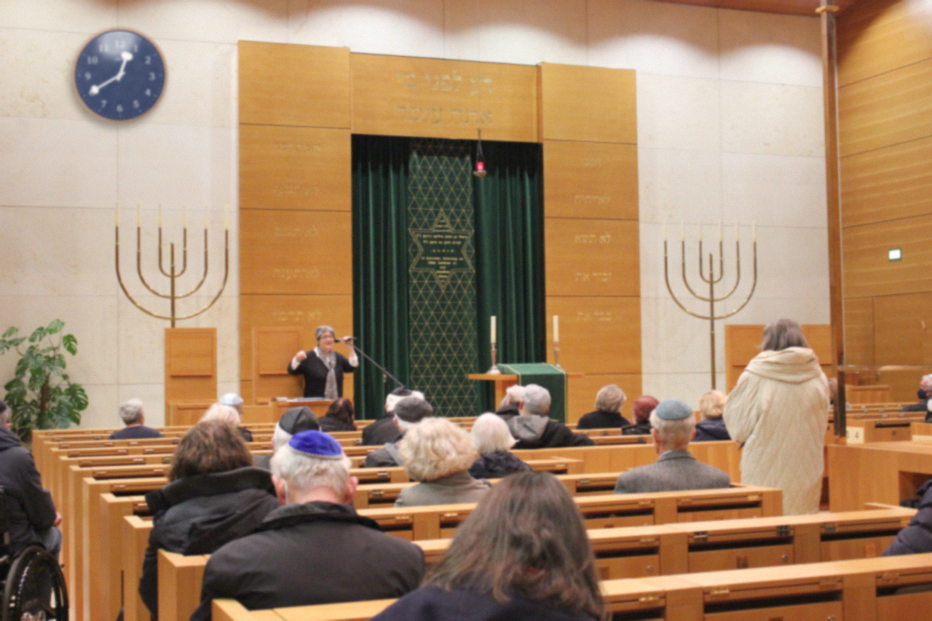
12,40
